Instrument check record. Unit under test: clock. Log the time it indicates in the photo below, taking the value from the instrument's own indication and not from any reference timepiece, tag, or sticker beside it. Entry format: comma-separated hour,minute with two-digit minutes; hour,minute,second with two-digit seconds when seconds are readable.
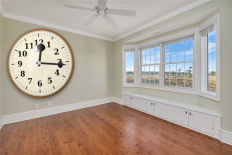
12,16
